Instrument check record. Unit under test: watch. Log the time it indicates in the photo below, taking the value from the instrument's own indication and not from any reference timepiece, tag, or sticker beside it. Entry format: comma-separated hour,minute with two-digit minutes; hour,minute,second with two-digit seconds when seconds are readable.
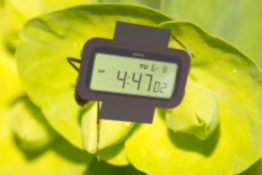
4,47,02
